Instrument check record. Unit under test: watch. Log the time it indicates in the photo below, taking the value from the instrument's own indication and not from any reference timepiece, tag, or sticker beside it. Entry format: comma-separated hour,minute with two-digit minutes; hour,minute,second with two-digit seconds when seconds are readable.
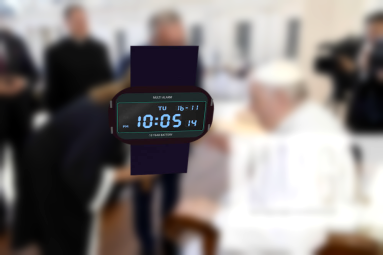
10,05,14
